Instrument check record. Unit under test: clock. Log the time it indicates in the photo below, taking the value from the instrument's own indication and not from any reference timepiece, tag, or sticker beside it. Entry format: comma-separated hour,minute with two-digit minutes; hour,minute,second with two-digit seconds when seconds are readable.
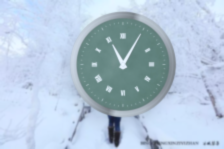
11,05
